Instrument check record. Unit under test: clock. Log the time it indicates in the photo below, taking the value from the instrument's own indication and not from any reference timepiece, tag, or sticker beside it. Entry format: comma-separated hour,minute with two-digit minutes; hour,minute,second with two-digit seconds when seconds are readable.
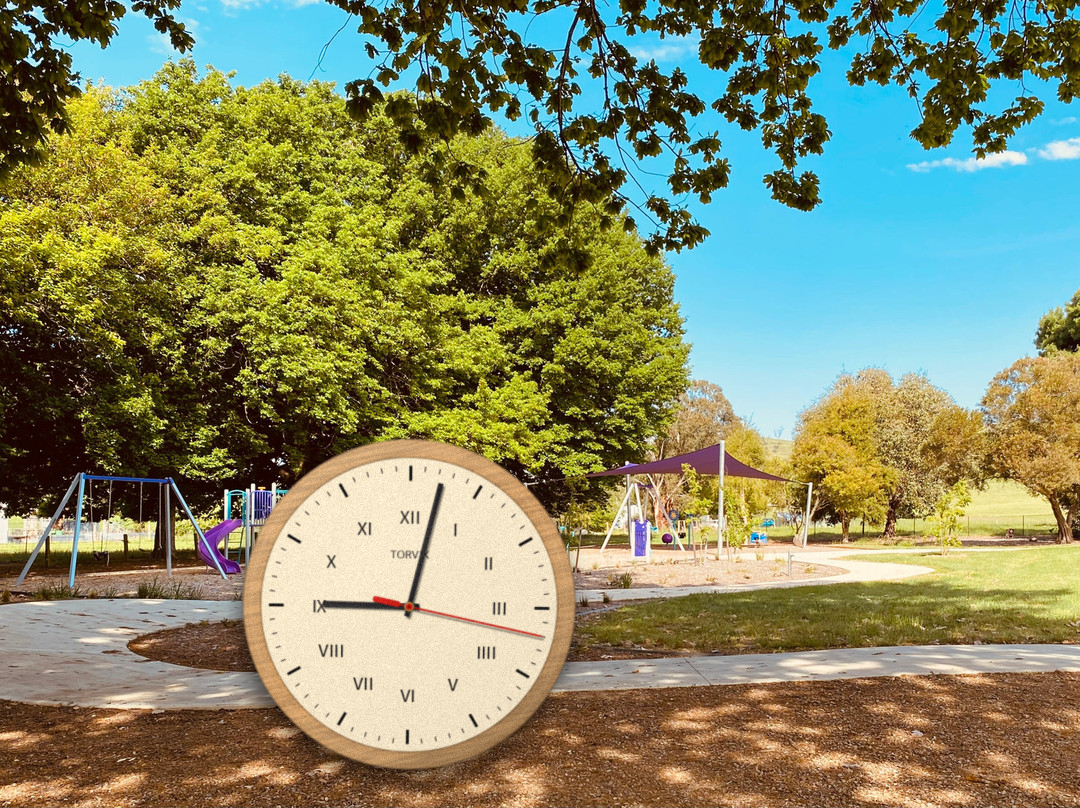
9,02,17
